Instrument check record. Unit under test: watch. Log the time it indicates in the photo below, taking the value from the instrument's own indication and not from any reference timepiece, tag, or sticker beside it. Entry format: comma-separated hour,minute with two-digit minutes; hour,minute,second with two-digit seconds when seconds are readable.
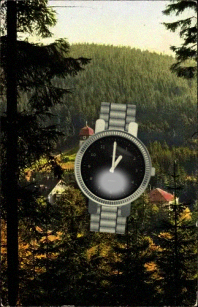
1,00
